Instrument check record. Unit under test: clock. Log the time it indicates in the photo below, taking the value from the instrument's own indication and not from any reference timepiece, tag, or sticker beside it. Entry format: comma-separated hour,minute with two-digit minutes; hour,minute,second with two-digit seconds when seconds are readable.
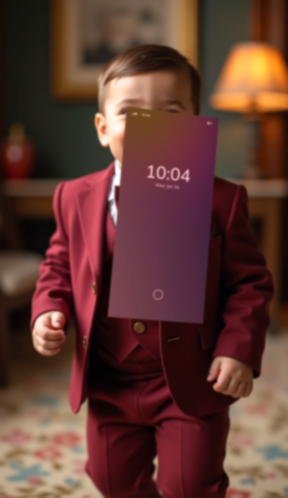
10,04
